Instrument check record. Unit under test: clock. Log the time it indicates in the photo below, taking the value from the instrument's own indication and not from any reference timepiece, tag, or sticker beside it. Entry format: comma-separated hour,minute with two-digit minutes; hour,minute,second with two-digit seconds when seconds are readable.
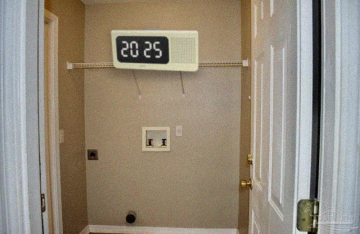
20,25
